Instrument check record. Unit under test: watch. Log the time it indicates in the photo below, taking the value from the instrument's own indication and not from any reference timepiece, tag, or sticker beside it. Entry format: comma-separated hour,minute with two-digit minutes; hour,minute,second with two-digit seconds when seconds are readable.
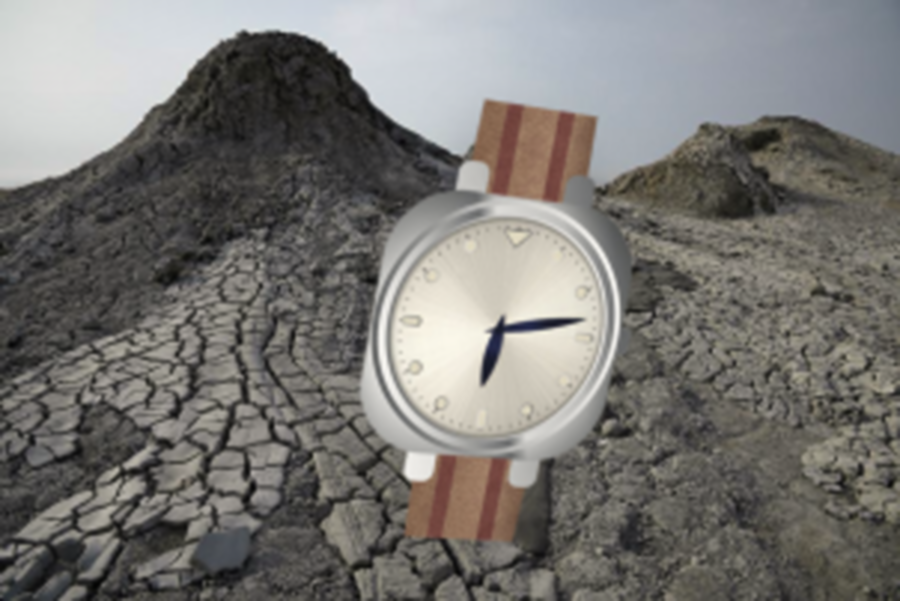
6,13
